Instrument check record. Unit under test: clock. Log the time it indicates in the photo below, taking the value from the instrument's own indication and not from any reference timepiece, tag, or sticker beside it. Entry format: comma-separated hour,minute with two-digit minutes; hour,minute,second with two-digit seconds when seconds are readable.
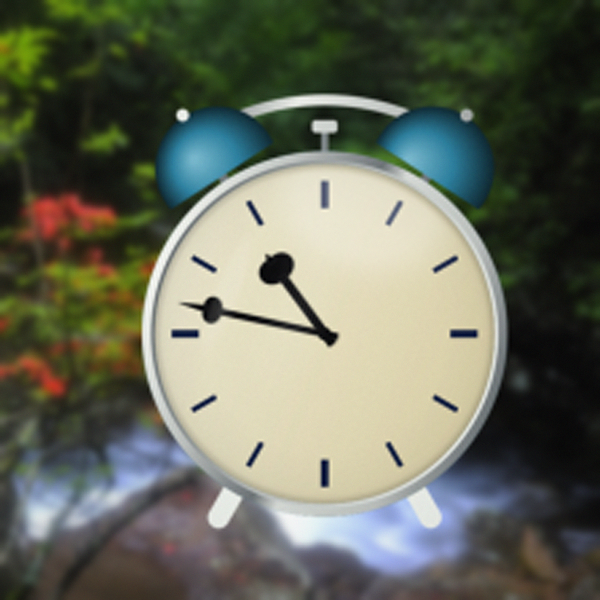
10,47
